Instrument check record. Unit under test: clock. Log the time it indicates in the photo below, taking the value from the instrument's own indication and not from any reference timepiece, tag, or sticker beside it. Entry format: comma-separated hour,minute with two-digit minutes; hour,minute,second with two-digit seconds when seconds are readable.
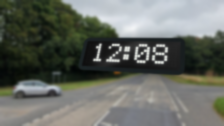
12,08
